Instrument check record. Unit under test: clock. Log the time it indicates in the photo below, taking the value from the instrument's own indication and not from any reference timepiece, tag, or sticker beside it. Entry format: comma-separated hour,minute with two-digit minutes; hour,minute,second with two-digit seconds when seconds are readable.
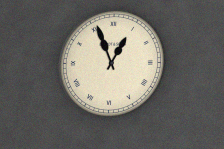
12,56
